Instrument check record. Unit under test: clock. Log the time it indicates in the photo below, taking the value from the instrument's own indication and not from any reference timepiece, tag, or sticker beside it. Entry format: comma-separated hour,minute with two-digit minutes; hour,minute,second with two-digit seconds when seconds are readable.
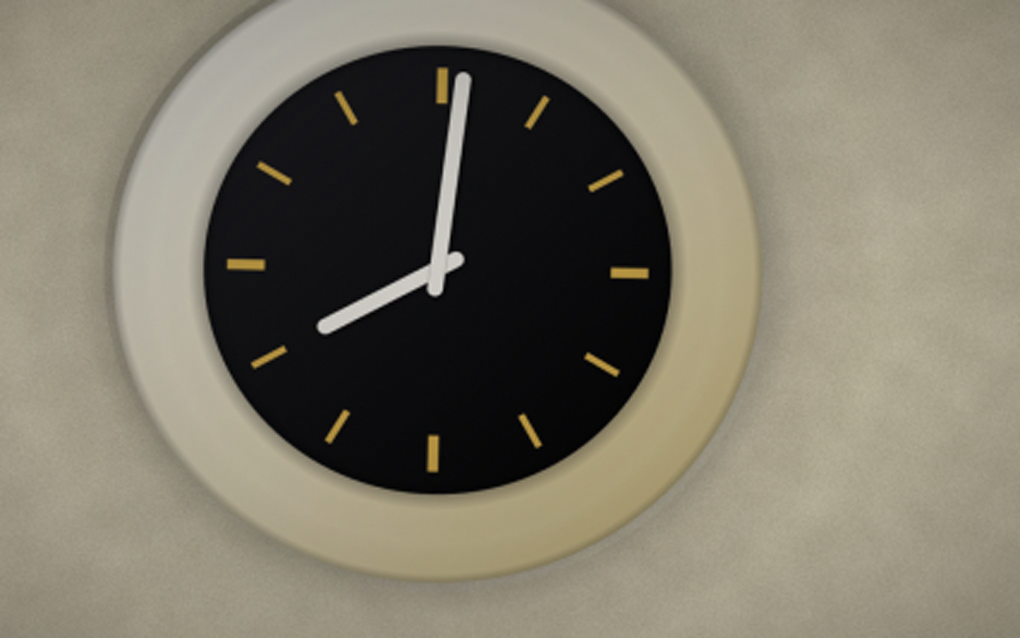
8,01
